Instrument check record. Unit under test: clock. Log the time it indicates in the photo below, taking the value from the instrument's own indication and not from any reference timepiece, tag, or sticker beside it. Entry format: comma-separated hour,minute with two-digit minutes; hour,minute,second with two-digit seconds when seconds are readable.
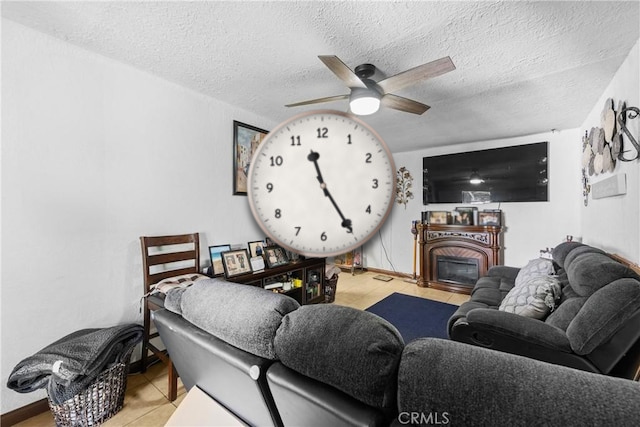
11,25
